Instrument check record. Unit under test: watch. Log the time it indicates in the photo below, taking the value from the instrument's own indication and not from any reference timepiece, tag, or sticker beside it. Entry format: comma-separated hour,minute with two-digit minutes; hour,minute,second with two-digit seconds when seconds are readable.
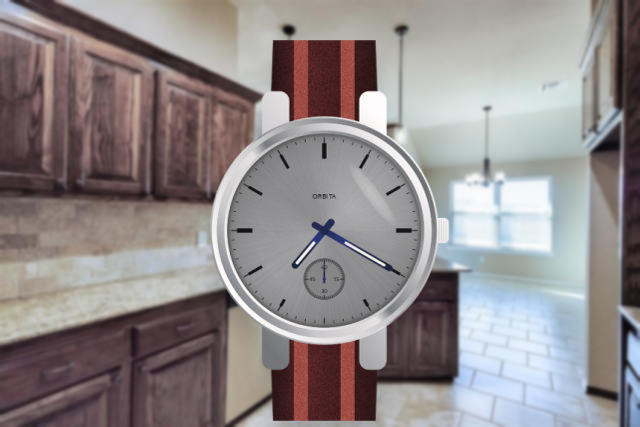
7,20
